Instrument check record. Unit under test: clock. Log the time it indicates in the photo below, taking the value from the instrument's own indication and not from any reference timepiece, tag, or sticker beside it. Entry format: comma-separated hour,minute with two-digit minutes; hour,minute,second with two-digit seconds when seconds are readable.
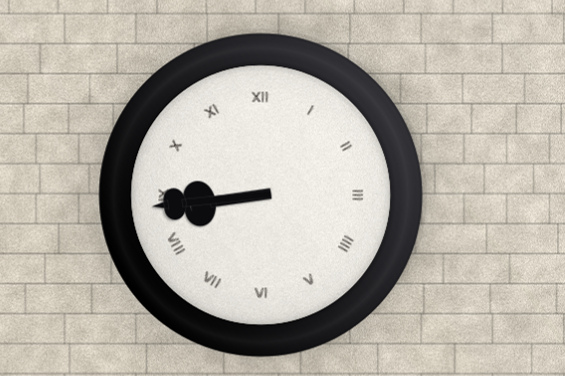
8,44
